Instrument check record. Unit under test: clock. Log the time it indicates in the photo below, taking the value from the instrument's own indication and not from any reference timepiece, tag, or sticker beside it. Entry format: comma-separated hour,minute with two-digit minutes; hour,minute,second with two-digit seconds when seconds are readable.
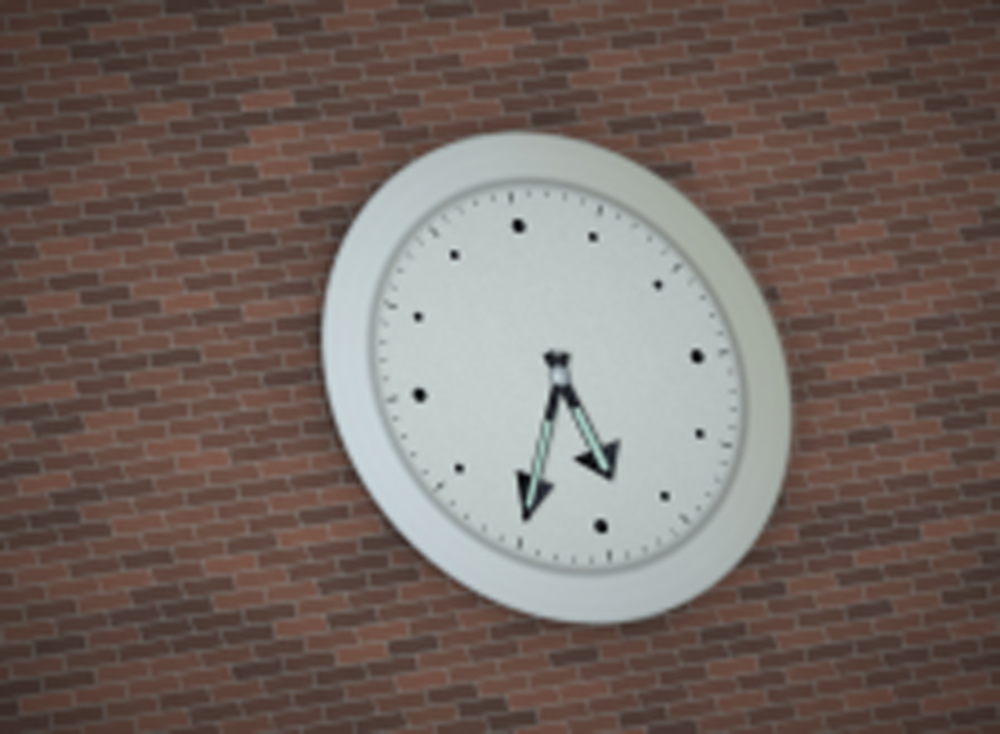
5,35
